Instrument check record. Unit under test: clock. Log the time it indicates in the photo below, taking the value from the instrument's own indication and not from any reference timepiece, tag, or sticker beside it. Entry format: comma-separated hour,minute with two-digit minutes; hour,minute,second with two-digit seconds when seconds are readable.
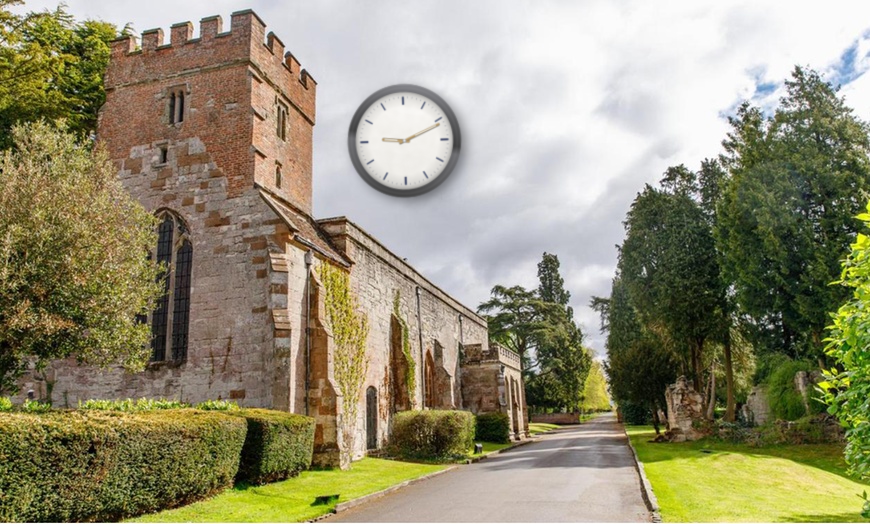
9,11
